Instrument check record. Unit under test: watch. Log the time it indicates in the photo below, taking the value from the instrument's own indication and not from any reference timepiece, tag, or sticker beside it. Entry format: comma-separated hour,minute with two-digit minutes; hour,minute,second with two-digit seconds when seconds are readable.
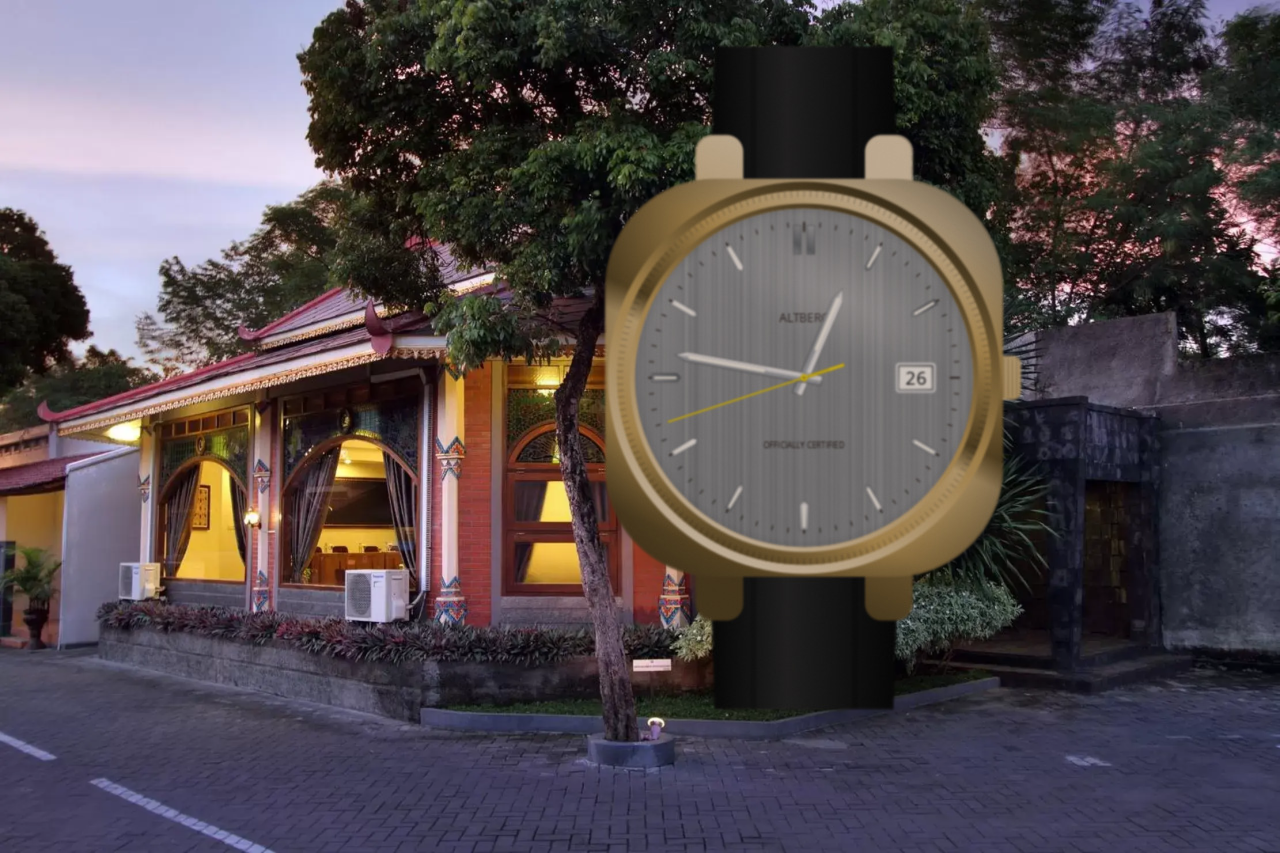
12,46,42
